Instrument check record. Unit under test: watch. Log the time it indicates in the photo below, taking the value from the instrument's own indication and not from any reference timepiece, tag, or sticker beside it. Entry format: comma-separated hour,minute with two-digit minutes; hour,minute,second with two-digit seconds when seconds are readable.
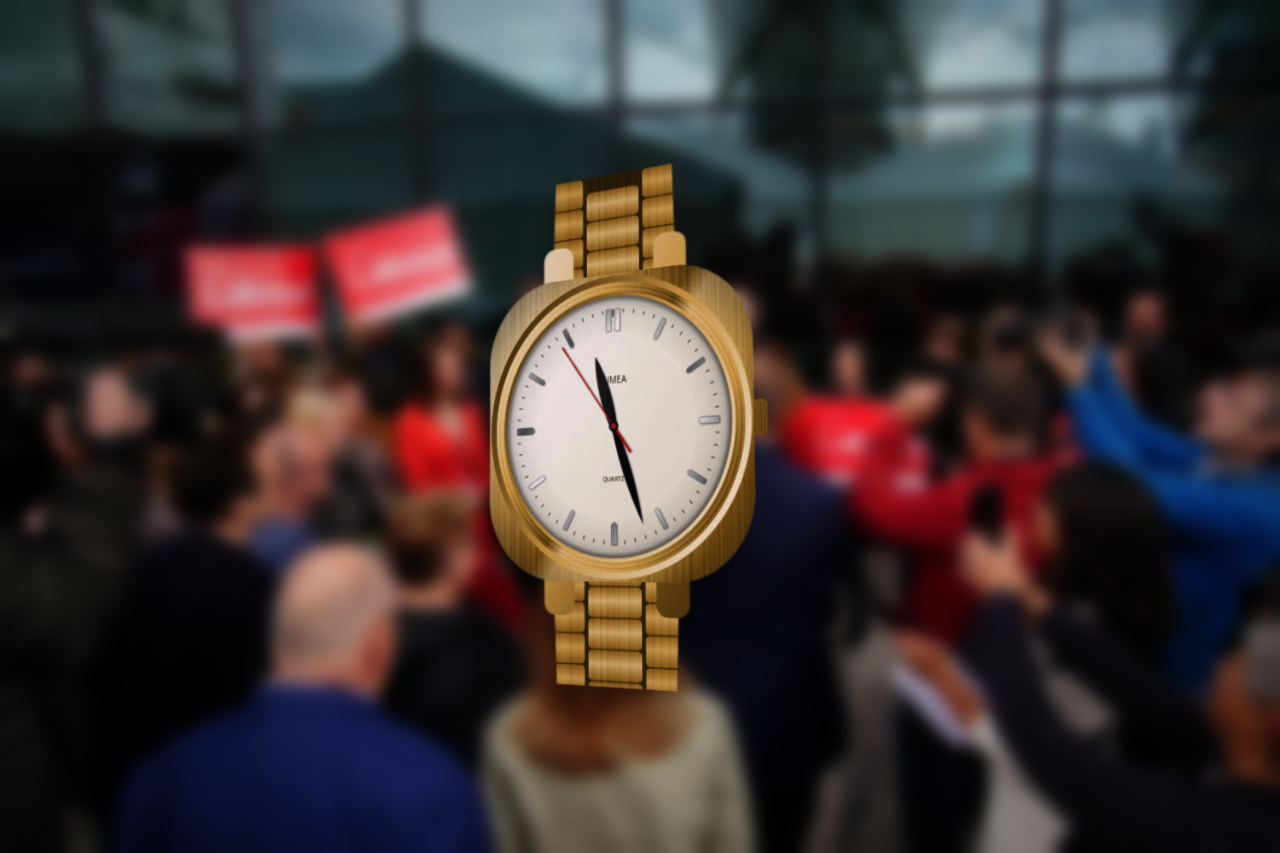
11,26,54
